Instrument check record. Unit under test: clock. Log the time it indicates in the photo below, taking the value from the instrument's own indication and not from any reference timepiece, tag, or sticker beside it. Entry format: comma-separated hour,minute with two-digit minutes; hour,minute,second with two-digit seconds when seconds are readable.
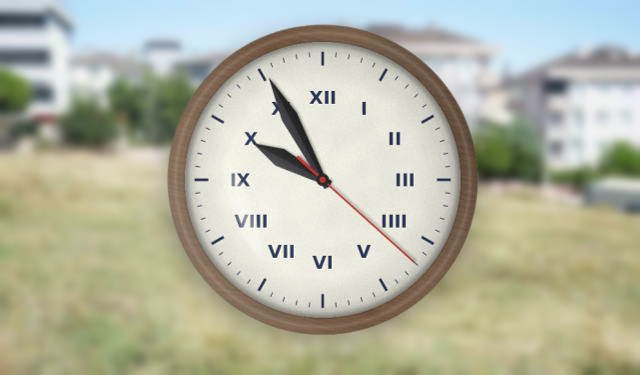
9,55,22
